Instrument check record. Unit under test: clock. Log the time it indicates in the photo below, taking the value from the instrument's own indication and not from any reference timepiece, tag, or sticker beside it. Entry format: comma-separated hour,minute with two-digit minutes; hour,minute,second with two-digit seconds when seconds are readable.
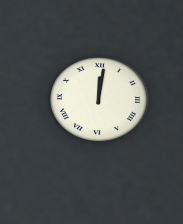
12,01
